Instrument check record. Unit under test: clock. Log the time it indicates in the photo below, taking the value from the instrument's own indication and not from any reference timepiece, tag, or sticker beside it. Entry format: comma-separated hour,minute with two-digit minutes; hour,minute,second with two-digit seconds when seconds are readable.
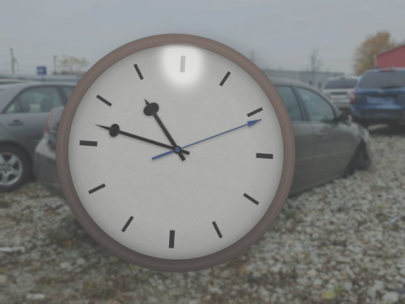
10,47,11
